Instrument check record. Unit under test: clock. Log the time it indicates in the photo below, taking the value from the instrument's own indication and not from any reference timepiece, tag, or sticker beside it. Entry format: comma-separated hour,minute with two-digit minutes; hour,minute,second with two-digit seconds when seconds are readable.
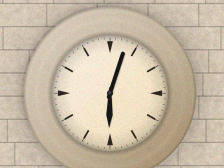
6,03
